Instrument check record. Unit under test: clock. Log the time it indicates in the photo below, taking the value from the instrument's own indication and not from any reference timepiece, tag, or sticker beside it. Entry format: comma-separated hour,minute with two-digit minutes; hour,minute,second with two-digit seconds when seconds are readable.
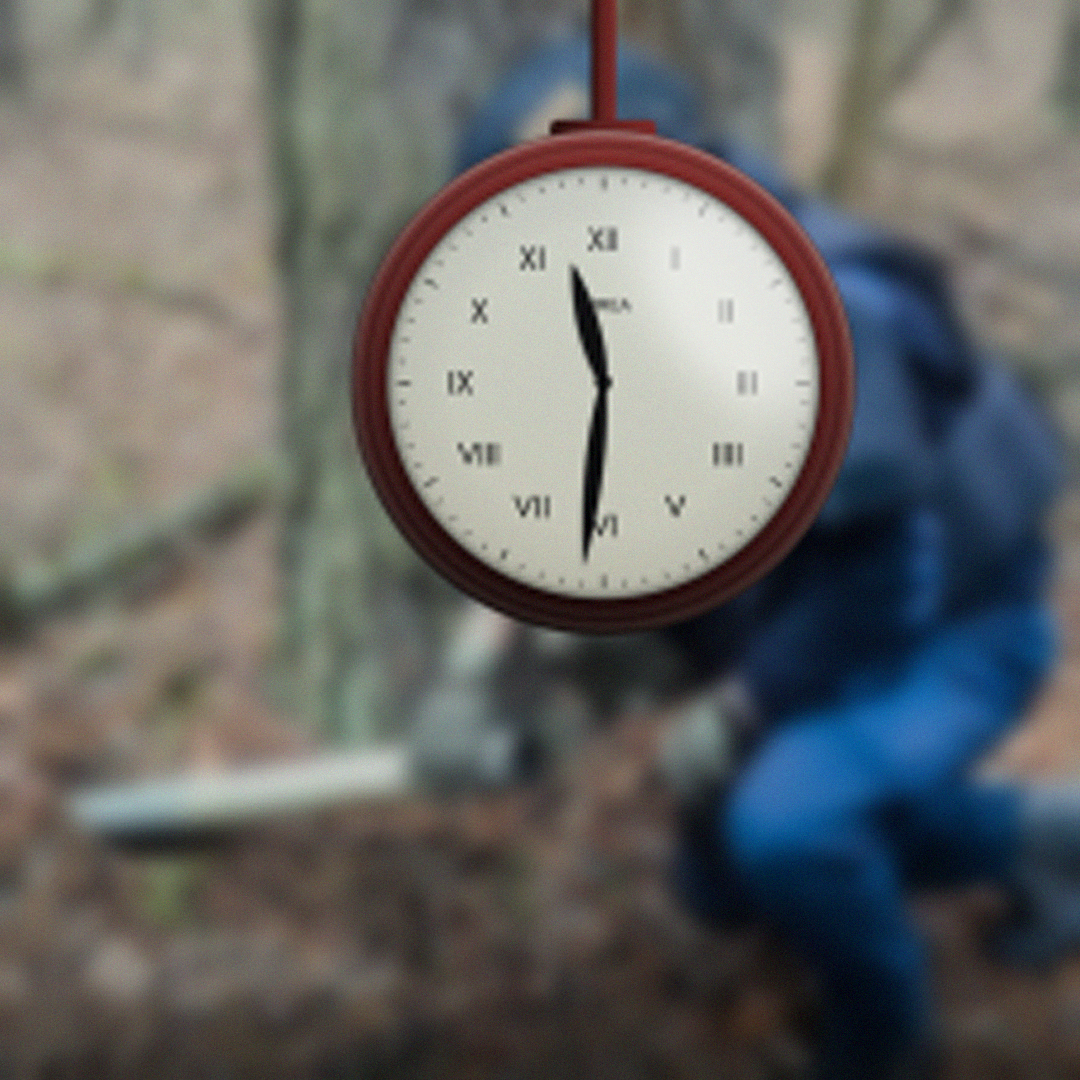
11,31
